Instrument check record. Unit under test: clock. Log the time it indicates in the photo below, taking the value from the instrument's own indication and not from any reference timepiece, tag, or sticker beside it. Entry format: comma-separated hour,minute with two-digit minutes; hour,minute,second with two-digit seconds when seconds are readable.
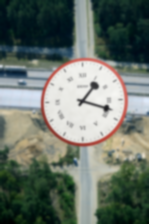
1,18
